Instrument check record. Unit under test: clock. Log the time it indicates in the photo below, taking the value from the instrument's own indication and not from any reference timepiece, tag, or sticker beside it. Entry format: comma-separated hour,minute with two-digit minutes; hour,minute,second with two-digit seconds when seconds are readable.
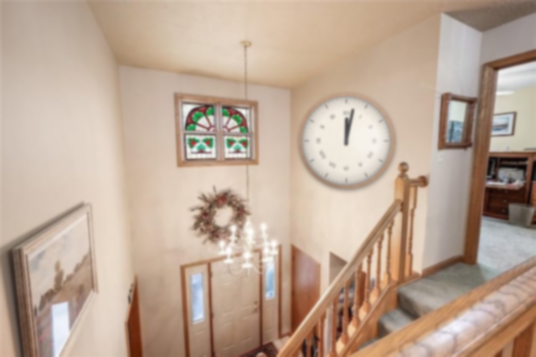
12,02
